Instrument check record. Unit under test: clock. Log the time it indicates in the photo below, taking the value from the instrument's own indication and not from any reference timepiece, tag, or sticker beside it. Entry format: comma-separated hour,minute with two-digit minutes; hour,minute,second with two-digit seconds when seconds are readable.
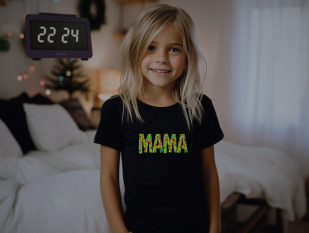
22,24
